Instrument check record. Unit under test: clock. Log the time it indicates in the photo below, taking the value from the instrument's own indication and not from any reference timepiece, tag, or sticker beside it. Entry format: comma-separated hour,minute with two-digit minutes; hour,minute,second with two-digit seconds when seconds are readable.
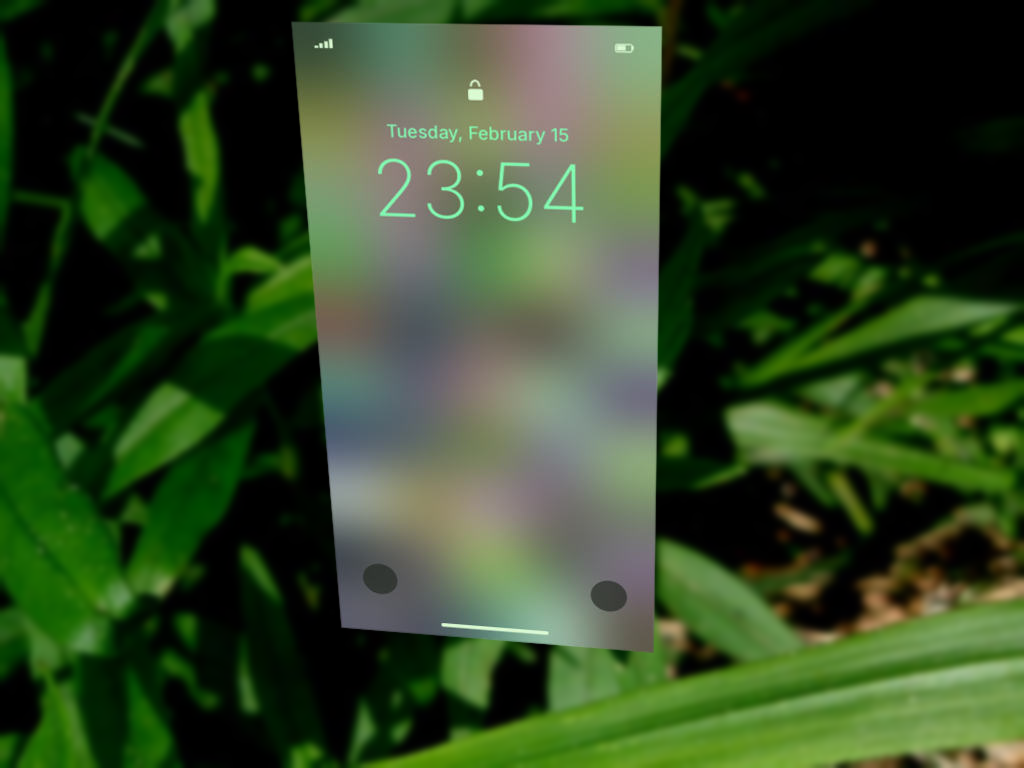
23,54
